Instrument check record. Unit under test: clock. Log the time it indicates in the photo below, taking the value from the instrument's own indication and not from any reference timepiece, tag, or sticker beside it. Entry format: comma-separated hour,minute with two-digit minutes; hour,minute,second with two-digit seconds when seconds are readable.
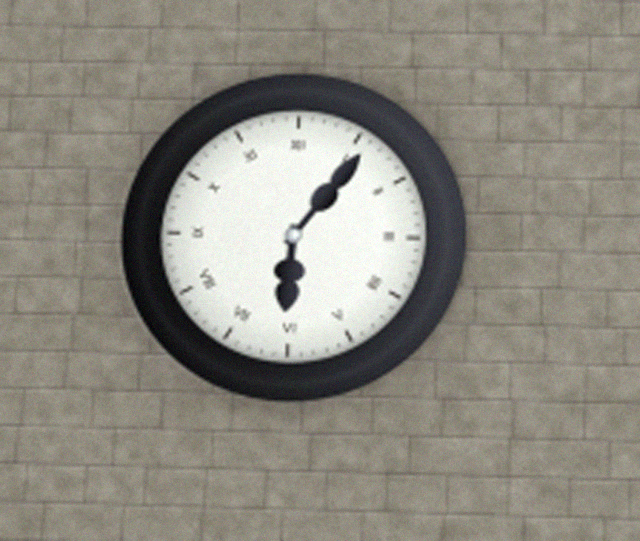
6,06
